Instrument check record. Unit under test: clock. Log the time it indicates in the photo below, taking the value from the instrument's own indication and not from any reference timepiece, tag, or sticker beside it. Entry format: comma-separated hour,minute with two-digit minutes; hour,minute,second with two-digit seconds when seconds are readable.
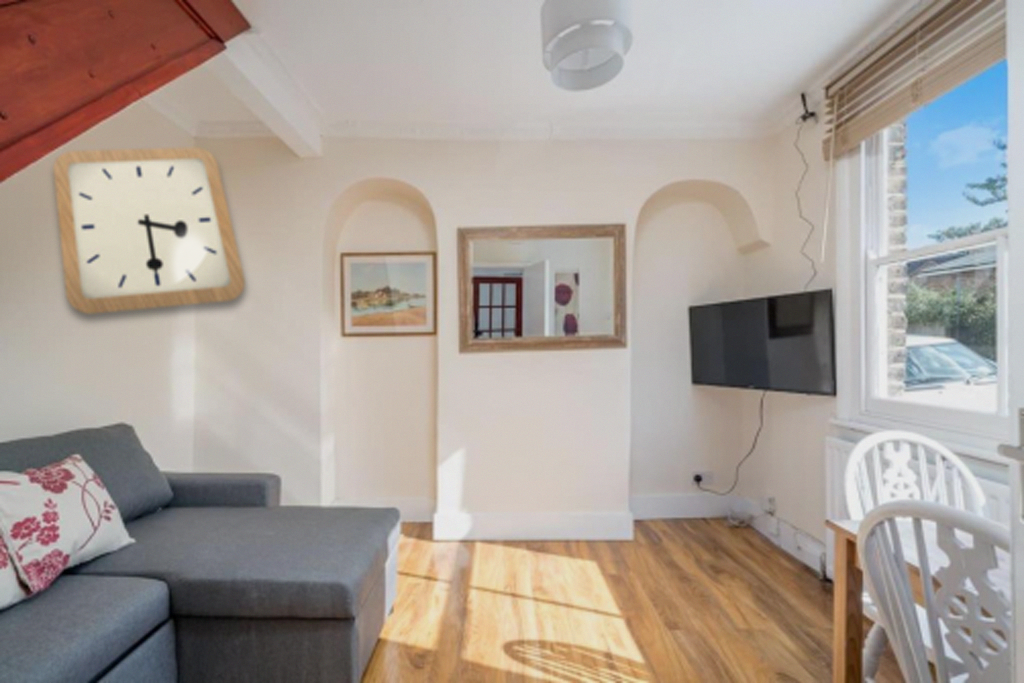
3,30
